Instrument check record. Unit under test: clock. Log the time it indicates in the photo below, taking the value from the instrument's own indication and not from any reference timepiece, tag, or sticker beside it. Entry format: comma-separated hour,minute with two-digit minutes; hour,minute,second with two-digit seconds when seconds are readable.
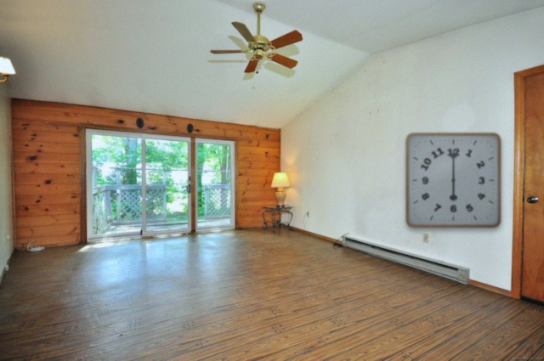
6,00
